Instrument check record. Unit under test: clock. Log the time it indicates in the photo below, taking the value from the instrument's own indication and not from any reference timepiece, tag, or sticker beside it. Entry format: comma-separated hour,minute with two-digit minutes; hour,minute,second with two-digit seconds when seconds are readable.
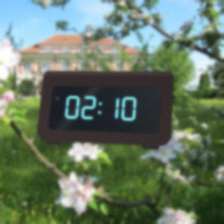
2,10
